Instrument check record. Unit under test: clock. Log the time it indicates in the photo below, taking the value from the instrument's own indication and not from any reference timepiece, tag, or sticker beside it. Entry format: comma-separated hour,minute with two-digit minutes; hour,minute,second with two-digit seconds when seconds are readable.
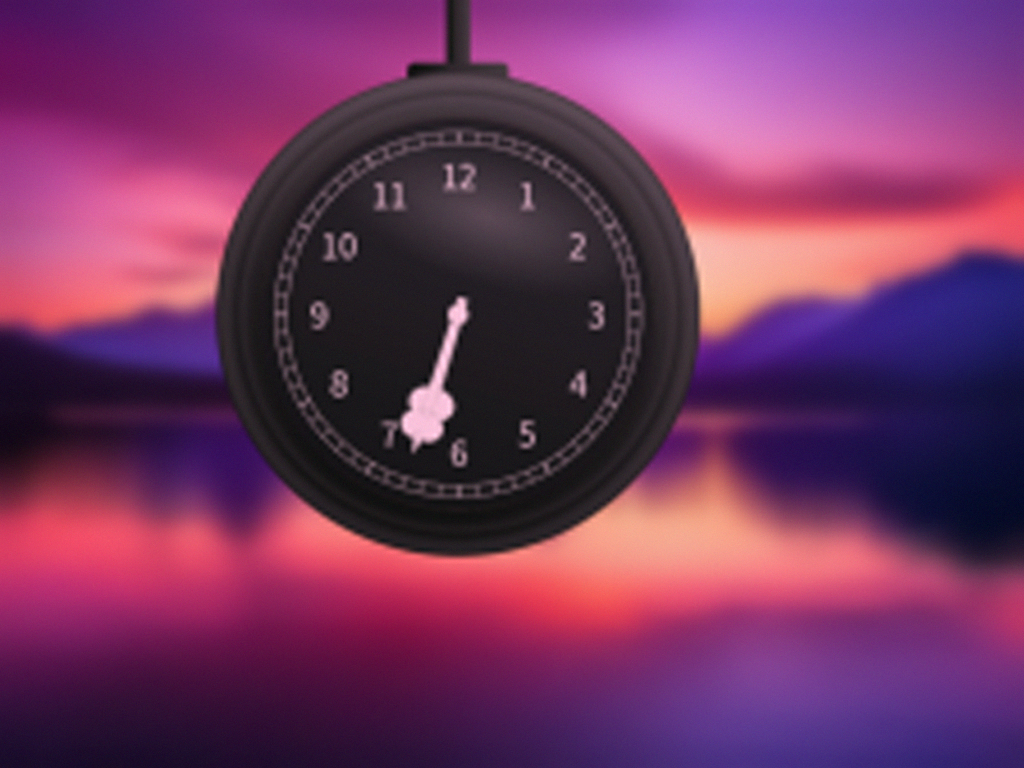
6,33
